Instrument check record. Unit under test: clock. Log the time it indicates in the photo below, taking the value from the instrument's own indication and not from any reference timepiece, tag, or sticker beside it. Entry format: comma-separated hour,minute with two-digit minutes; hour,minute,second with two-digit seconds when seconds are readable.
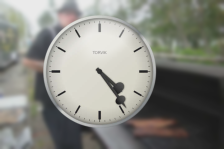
4,24
